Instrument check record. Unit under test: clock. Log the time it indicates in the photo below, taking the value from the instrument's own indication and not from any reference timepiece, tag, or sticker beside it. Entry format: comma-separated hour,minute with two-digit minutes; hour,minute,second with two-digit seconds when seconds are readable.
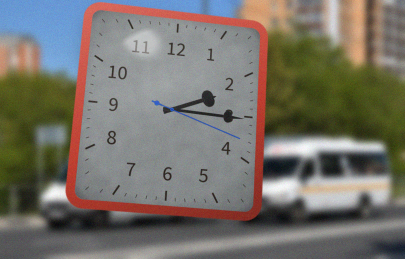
2,15,18
